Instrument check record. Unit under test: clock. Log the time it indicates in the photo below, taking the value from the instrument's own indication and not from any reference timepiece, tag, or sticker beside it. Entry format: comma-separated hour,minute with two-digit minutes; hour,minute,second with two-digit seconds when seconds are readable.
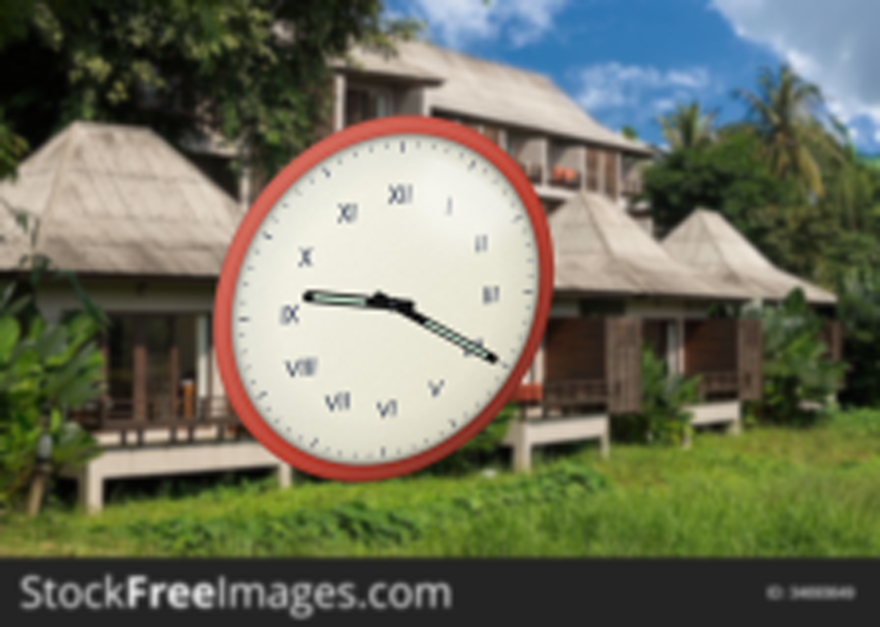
9,20
